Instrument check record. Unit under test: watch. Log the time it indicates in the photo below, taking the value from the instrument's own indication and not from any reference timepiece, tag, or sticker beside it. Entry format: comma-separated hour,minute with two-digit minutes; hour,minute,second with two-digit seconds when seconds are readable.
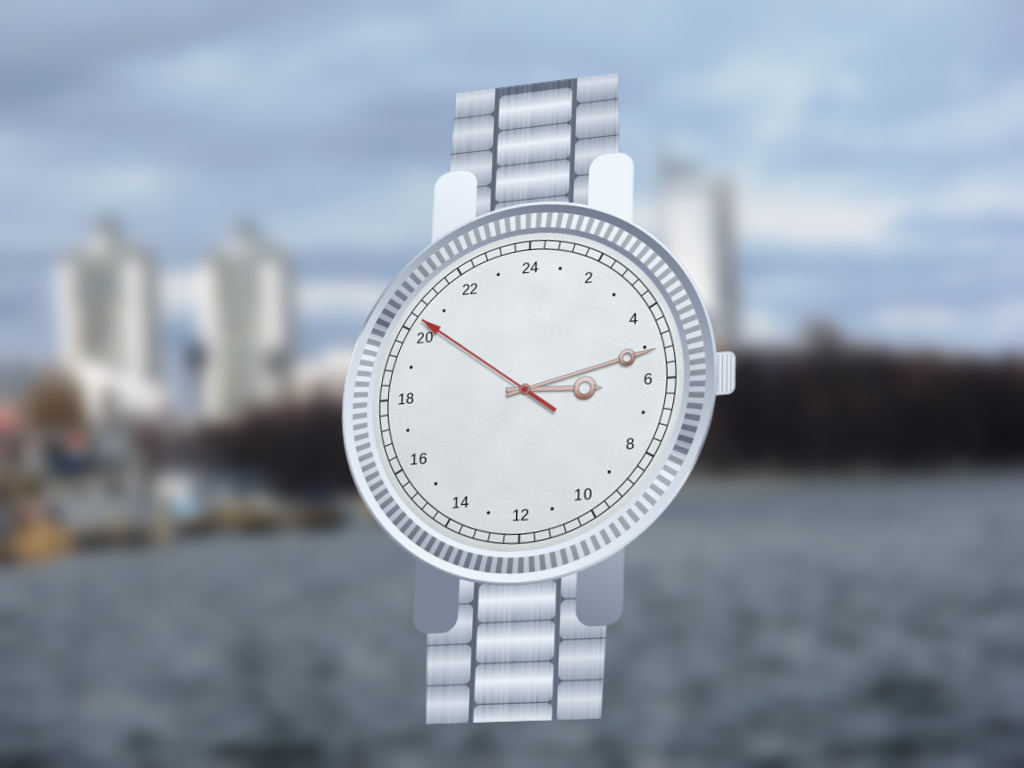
6,12,51
